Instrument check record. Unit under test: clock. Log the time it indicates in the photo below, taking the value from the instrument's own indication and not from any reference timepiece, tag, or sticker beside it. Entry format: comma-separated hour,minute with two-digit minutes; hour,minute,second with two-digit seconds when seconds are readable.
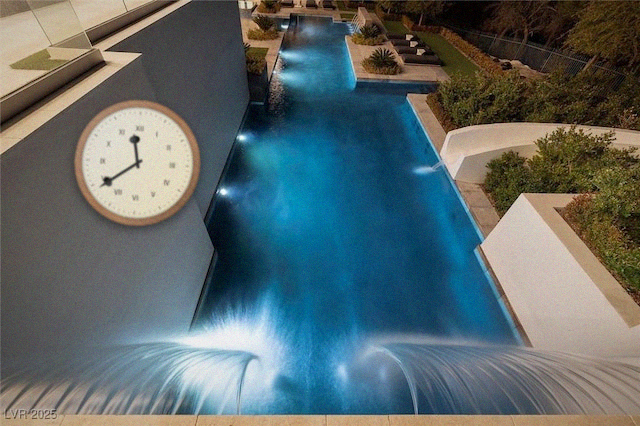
11,39
